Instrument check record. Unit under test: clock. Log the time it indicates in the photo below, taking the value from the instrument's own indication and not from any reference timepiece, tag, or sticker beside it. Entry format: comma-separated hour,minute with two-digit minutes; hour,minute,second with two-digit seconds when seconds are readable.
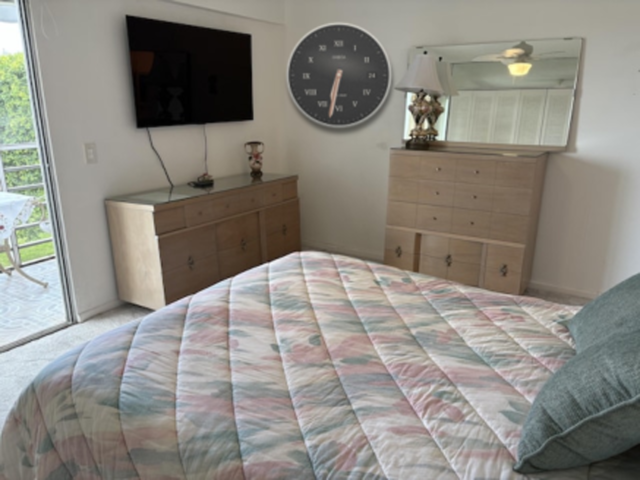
6,32
